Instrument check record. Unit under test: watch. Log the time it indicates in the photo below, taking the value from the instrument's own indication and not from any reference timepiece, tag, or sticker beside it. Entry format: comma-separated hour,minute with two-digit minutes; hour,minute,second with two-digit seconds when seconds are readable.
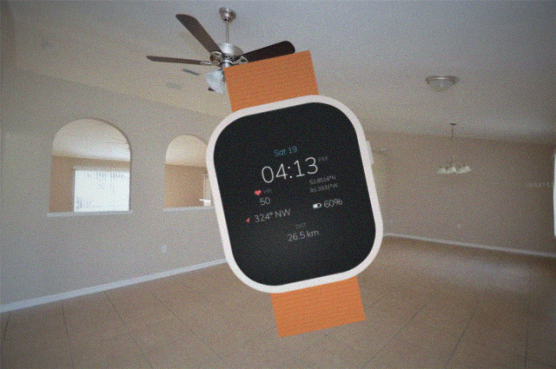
4,13
